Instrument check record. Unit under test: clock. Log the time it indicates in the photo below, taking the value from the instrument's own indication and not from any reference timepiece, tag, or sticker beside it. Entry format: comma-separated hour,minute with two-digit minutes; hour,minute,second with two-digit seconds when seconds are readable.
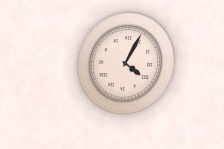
4,04
